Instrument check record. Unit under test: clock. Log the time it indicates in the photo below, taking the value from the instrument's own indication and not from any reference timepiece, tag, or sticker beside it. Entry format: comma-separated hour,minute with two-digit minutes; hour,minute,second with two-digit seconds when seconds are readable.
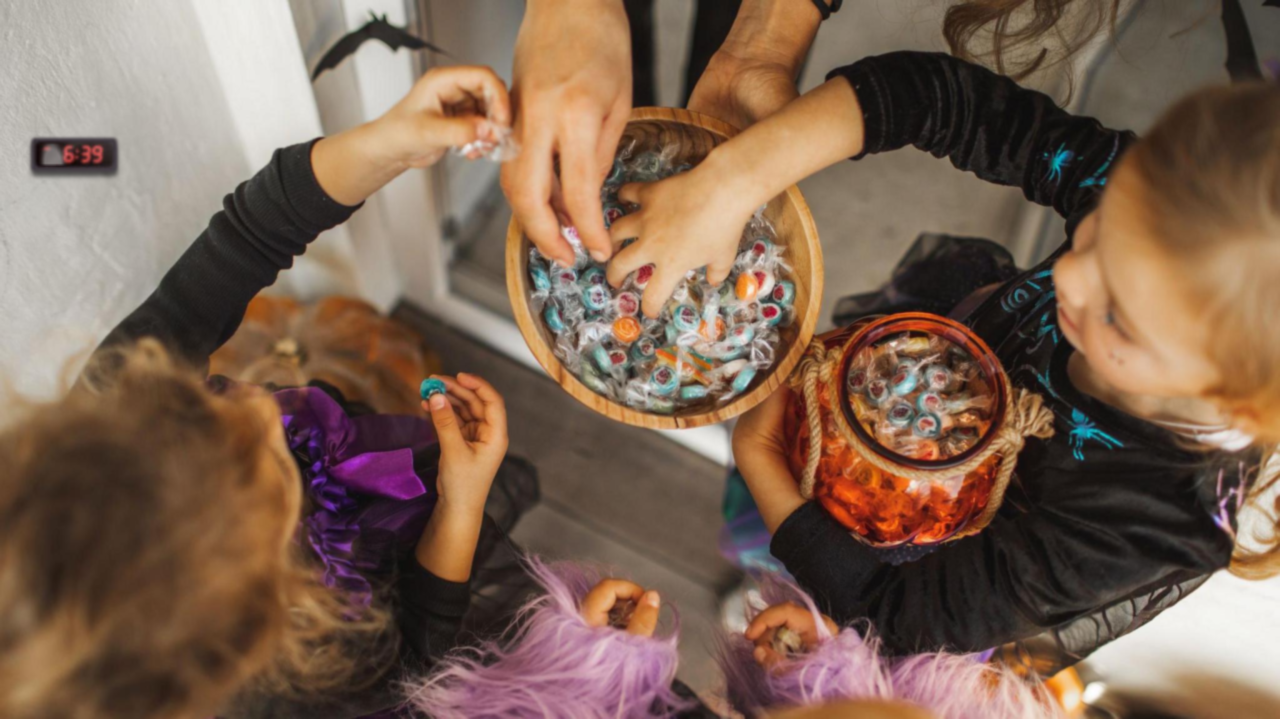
6,39
